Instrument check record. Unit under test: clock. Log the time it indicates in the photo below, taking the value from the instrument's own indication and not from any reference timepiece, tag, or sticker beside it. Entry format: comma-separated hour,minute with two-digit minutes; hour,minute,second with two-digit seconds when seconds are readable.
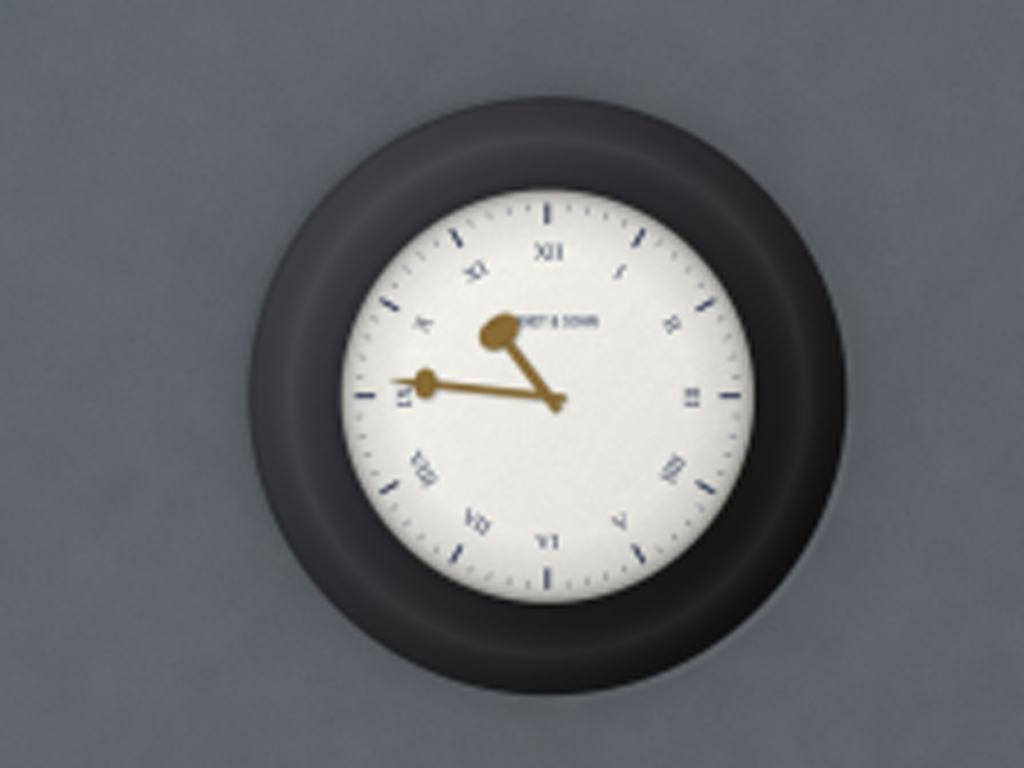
10,46
